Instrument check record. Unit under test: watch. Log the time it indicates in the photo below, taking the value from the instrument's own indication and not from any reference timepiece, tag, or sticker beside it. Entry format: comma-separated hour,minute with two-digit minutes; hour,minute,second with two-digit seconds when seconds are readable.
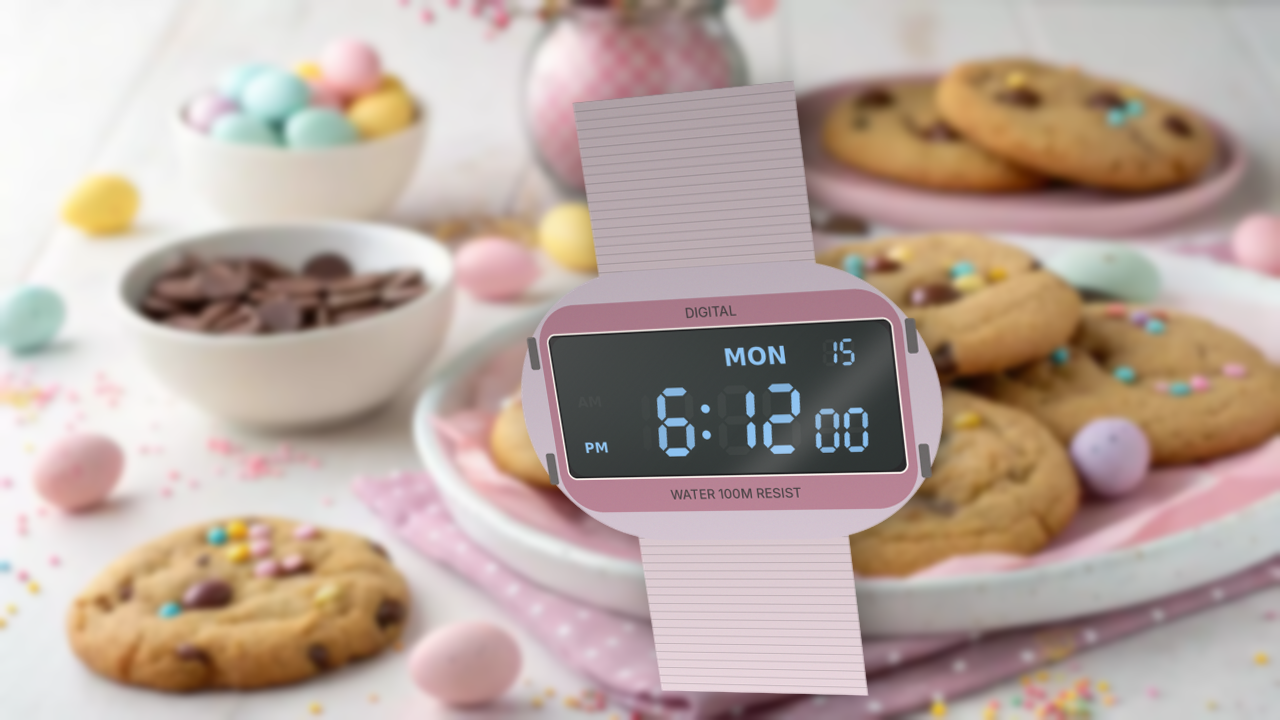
6,12,00
